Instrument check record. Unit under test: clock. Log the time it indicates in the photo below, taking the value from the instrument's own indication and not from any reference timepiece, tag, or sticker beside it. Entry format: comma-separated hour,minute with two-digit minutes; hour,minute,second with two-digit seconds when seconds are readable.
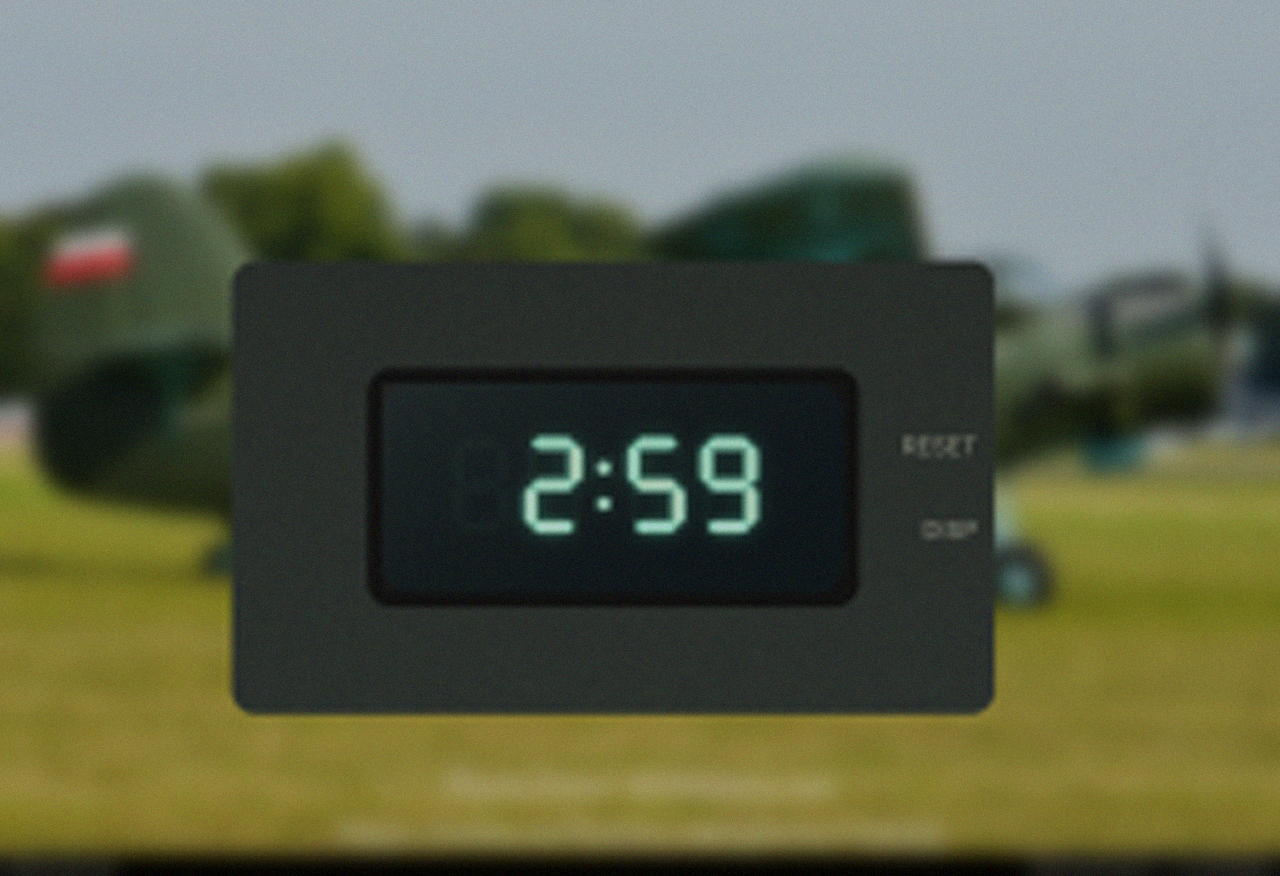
2,59
